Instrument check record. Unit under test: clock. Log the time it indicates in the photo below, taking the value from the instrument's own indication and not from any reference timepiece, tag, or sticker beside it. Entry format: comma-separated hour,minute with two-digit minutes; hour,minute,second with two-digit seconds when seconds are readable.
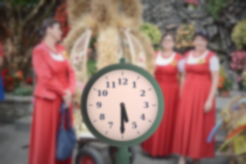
5,30
